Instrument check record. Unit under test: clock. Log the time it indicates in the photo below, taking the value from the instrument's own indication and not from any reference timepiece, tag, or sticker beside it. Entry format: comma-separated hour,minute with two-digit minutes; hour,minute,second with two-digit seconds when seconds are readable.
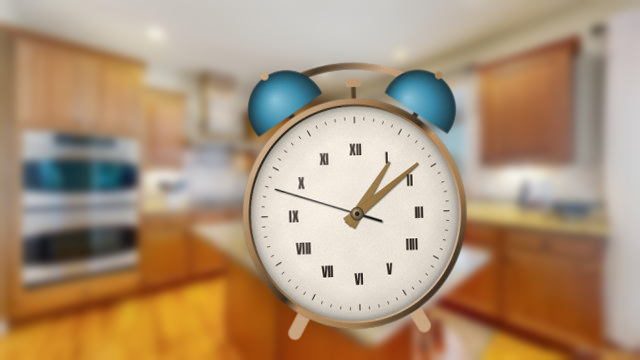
1,08,48
